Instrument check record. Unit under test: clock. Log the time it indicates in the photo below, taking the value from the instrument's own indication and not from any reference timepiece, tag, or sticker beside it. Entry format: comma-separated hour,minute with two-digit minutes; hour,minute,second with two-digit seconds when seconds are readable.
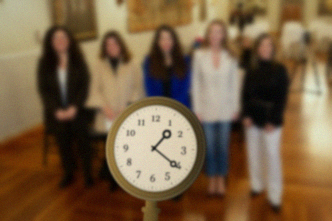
1,21
